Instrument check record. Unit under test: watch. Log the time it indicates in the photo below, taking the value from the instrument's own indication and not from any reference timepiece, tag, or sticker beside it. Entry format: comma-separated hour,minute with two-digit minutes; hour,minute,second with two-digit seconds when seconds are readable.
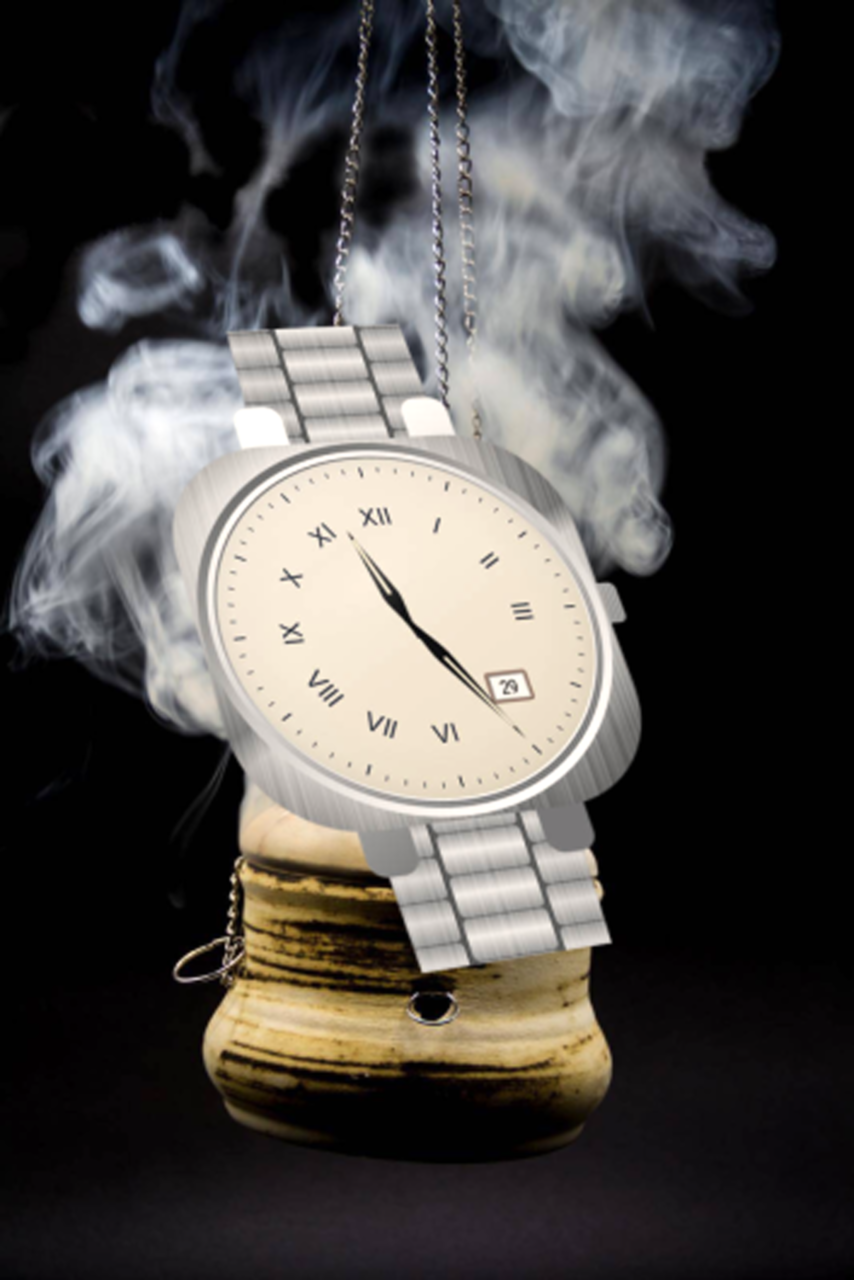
11,25
